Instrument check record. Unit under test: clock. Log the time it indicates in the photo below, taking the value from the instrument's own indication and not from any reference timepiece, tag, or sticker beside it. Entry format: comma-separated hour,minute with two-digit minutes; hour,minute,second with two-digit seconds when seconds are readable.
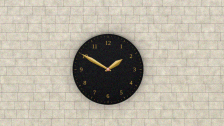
1,50
